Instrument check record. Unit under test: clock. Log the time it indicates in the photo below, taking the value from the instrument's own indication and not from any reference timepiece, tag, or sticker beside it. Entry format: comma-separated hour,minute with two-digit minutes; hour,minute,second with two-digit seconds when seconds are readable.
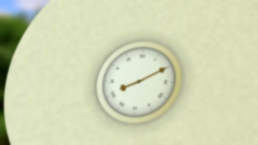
8,10
